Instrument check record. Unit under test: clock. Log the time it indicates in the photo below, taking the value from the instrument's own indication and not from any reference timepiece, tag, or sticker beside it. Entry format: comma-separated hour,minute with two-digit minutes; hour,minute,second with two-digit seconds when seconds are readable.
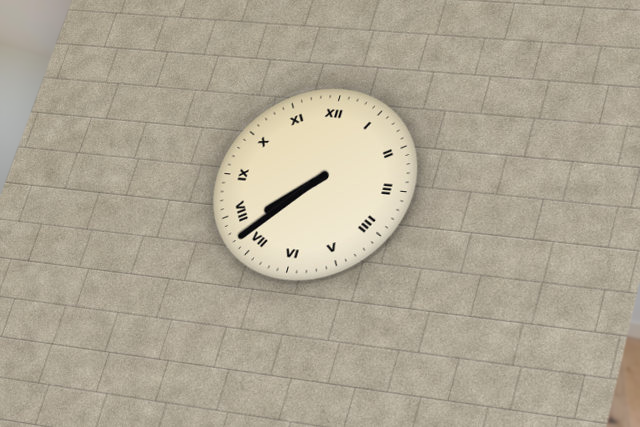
7,37
